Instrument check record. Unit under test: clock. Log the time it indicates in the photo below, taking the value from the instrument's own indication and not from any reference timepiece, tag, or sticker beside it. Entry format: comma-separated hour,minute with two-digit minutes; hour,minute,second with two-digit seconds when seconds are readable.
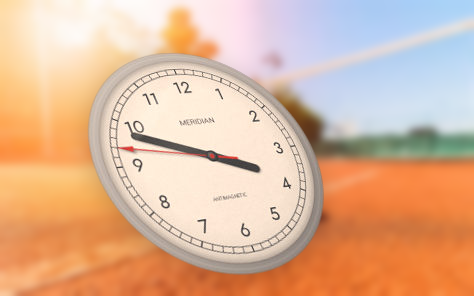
3,48,47
